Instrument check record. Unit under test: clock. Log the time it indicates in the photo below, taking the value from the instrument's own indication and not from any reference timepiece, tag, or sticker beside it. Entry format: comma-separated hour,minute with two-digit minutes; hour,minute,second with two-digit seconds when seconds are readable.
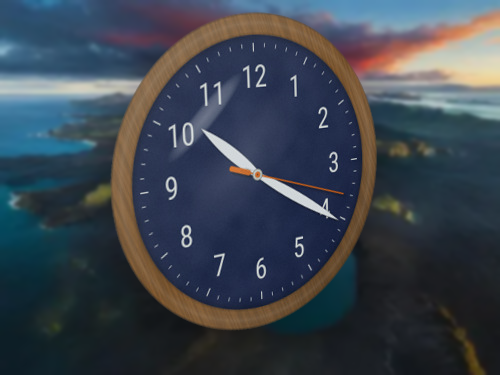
10,20,18
